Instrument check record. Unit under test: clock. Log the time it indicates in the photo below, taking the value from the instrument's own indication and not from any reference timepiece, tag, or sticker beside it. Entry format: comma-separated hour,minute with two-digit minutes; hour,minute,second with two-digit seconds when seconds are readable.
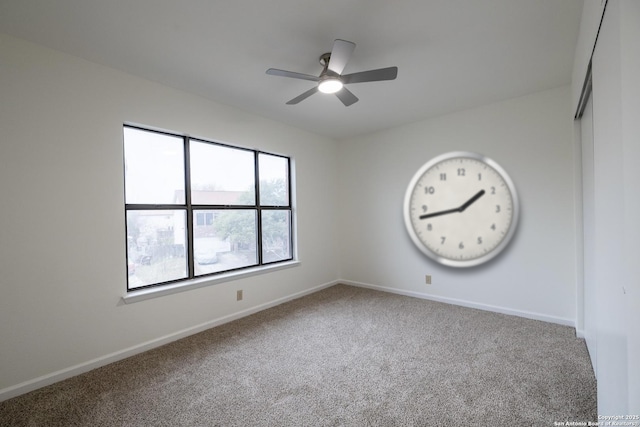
1,43
